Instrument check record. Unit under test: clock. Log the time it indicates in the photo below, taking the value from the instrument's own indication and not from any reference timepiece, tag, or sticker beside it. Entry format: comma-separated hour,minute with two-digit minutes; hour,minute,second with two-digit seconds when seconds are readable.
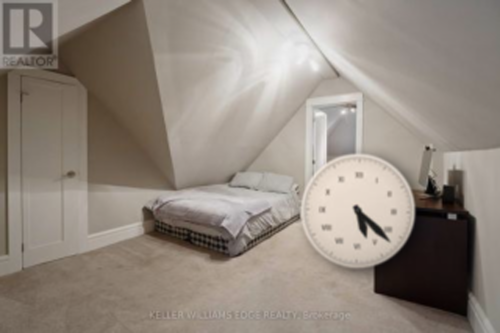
5,22
